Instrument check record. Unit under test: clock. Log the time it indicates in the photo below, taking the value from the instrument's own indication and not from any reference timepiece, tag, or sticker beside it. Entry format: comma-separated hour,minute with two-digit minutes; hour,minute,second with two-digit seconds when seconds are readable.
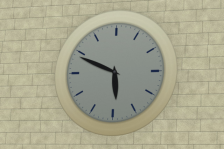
5,49
